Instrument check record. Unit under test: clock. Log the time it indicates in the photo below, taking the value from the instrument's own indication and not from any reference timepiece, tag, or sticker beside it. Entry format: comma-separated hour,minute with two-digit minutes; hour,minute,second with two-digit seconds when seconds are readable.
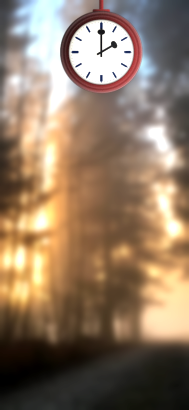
2,00
